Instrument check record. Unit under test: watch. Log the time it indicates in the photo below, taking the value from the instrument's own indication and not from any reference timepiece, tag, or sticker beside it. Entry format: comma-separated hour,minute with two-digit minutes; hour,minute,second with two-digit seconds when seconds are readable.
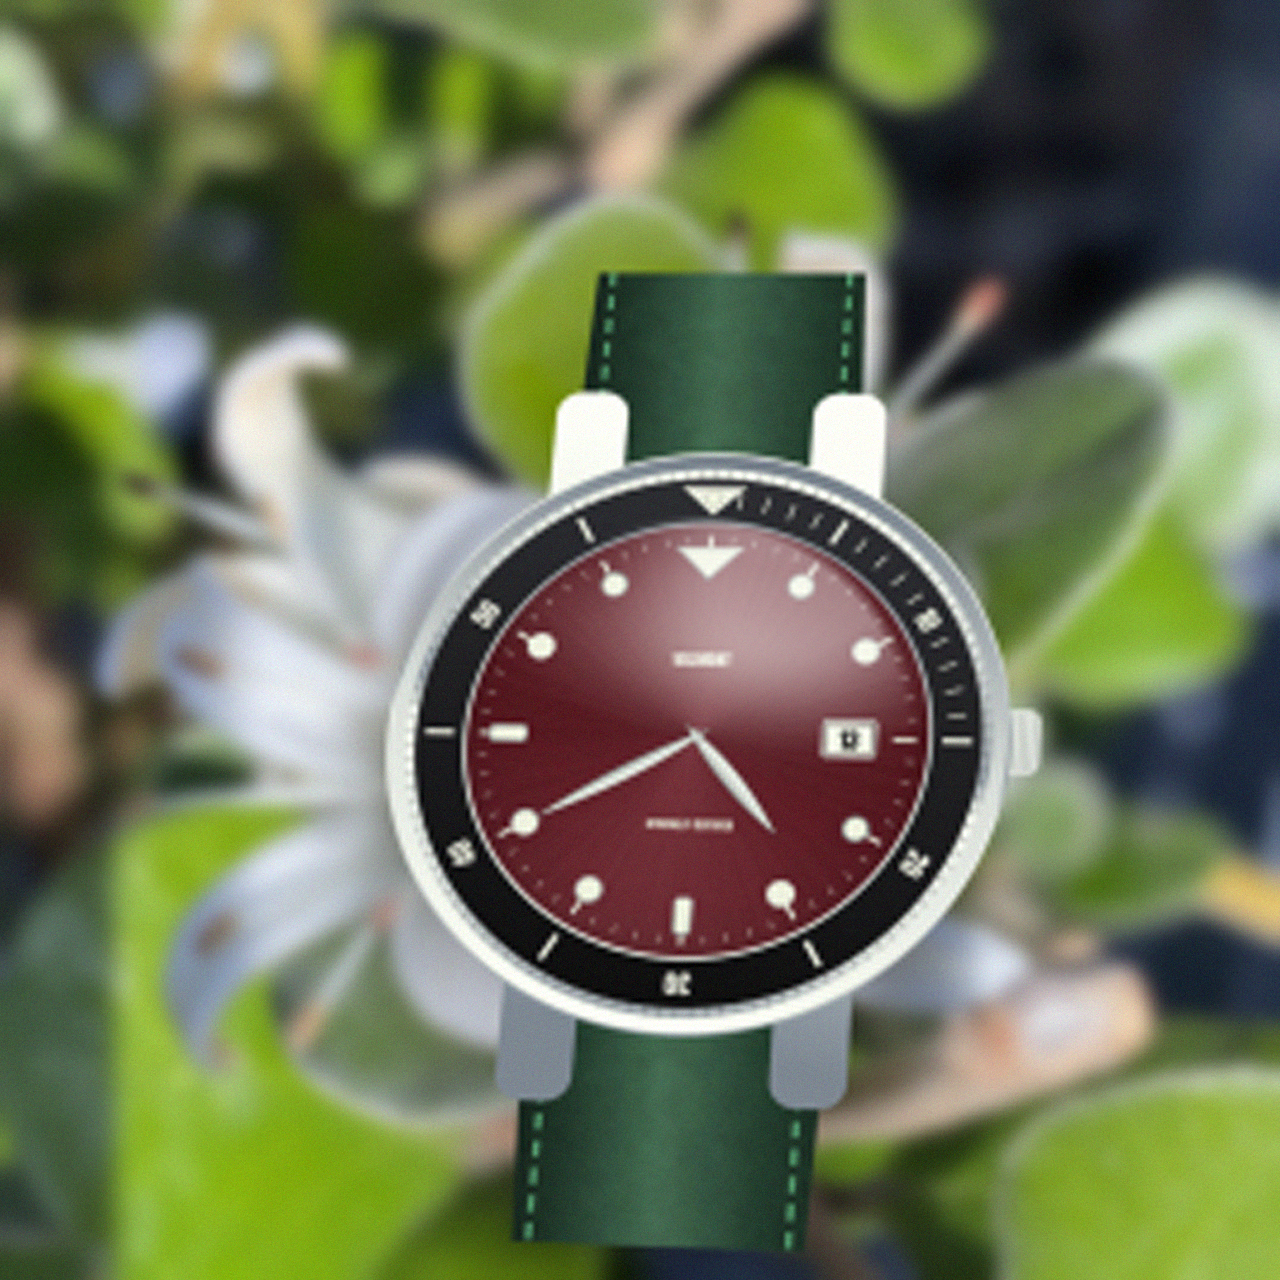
4,40
